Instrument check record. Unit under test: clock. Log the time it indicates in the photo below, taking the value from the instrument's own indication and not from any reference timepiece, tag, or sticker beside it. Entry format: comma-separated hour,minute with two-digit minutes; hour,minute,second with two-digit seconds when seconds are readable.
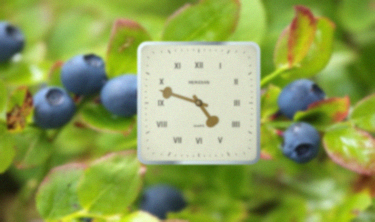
4,48
